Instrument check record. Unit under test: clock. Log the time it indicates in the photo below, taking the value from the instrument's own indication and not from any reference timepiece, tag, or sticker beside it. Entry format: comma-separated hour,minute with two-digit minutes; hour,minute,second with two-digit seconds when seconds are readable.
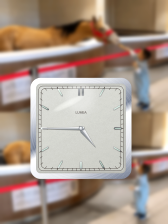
4,45
